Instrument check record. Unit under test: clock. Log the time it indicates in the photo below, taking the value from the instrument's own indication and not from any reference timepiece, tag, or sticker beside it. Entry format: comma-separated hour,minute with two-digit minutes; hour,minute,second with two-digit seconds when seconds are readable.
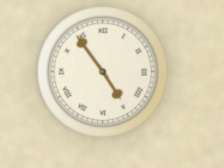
4,54
